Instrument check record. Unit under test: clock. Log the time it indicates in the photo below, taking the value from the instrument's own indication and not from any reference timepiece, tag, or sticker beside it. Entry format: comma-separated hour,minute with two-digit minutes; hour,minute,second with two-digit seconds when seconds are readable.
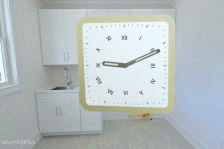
9,11
